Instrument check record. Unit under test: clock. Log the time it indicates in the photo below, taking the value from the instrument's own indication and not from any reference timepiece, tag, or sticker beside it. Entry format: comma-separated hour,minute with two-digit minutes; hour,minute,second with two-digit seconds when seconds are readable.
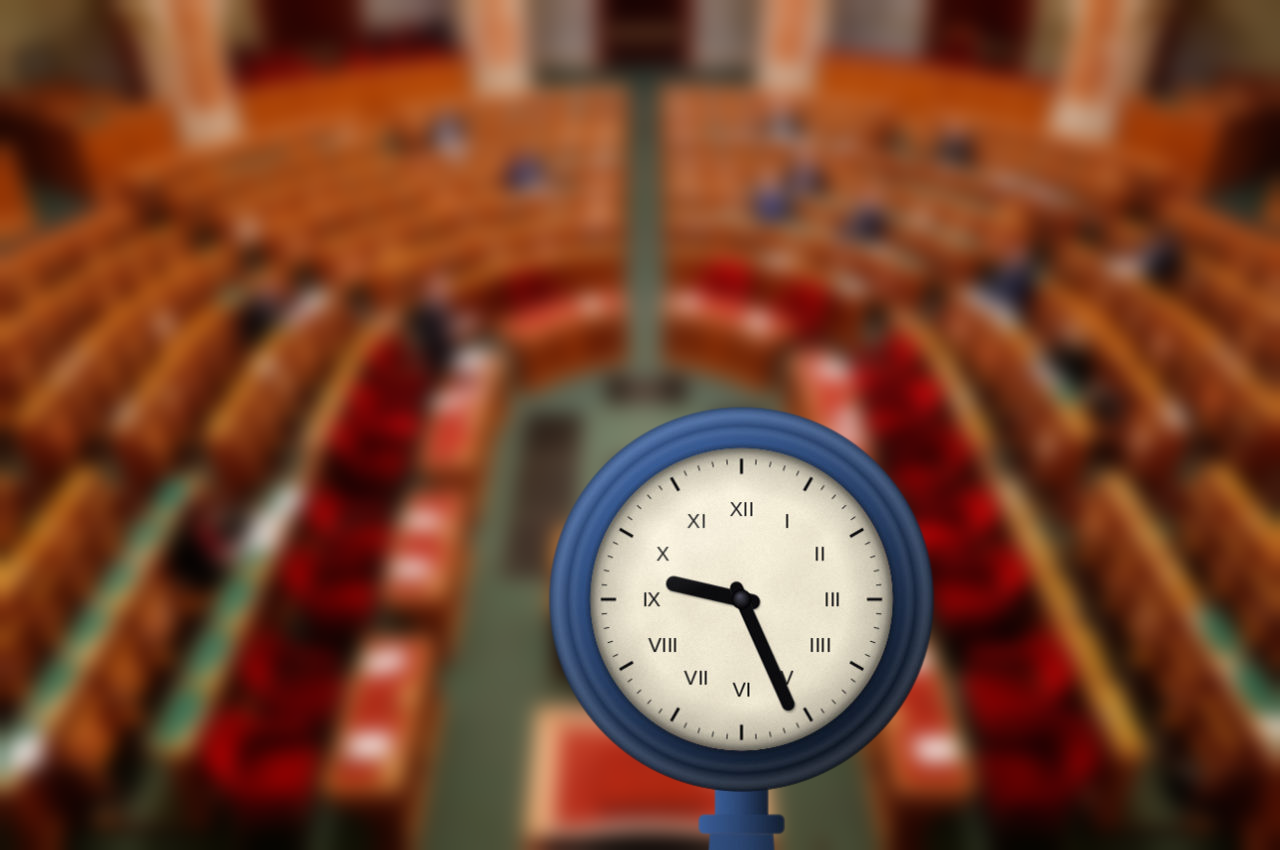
9,26
